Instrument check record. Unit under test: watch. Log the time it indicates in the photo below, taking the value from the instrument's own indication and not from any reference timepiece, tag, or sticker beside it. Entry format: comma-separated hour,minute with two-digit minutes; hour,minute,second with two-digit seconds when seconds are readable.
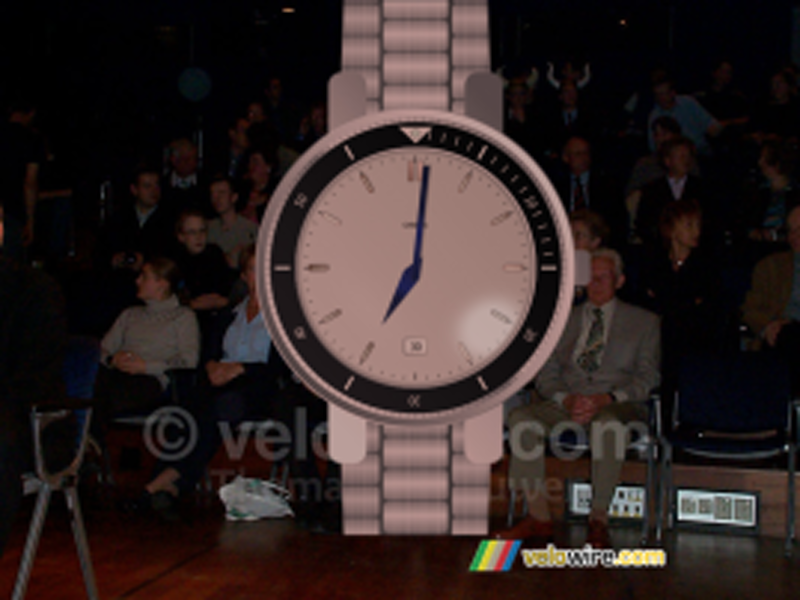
7,01
